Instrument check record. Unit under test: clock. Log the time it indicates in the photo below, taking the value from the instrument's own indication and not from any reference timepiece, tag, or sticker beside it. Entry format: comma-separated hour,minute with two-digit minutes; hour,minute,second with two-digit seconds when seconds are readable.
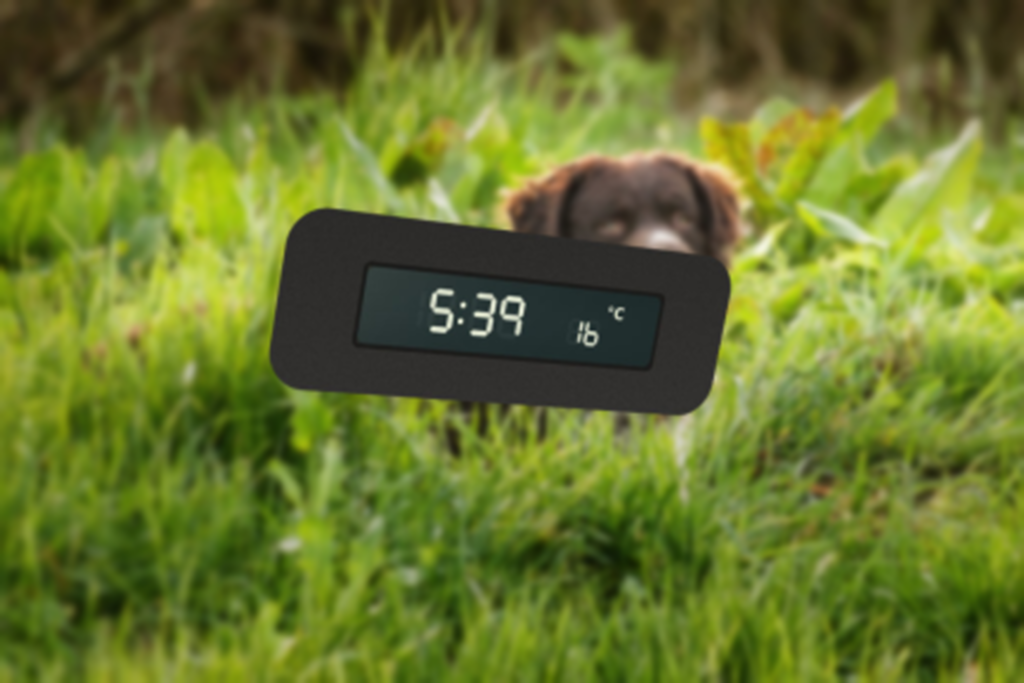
5,39
